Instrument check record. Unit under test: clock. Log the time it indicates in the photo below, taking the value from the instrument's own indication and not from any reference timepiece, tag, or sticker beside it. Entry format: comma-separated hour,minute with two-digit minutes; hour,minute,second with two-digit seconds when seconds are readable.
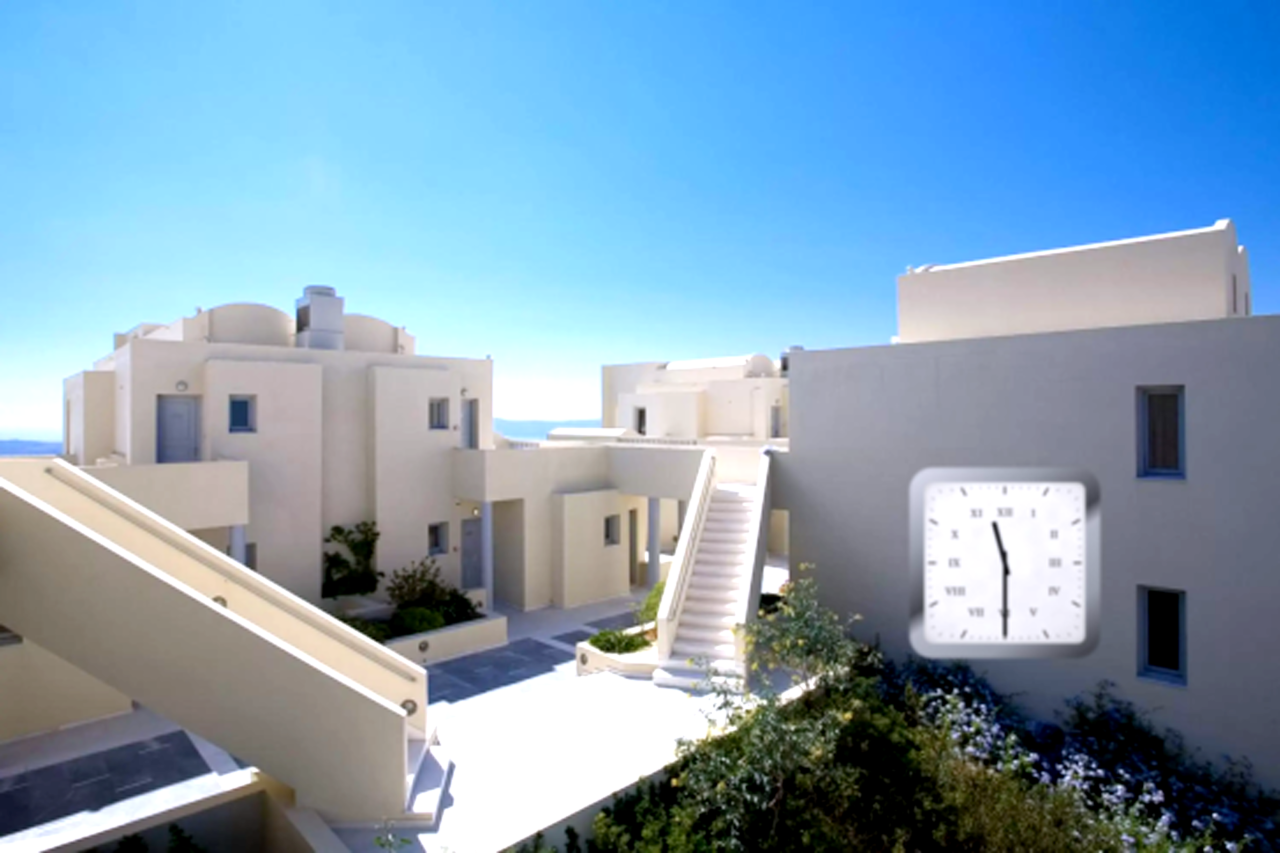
11,30
